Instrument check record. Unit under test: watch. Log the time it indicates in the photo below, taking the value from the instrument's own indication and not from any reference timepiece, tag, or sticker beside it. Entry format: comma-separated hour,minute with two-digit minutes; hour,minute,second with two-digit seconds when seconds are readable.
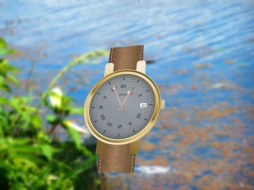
12,56
